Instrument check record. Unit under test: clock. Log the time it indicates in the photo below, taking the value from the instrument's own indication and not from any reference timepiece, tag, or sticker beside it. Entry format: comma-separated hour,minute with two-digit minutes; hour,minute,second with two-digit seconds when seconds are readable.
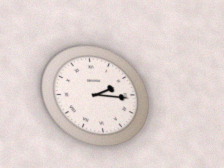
2,16
